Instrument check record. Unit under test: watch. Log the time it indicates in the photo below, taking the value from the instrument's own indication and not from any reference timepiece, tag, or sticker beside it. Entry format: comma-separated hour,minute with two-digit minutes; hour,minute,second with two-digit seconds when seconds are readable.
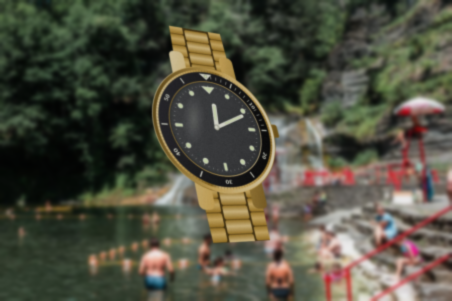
12,11
